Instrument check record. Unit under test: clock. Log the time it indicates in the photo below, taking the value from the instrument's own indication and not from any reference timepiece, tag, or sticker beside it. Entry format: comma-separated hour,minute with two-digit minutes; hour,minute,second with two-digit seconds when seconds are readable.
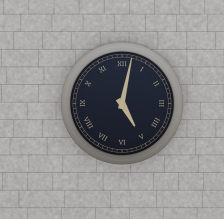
5,02
